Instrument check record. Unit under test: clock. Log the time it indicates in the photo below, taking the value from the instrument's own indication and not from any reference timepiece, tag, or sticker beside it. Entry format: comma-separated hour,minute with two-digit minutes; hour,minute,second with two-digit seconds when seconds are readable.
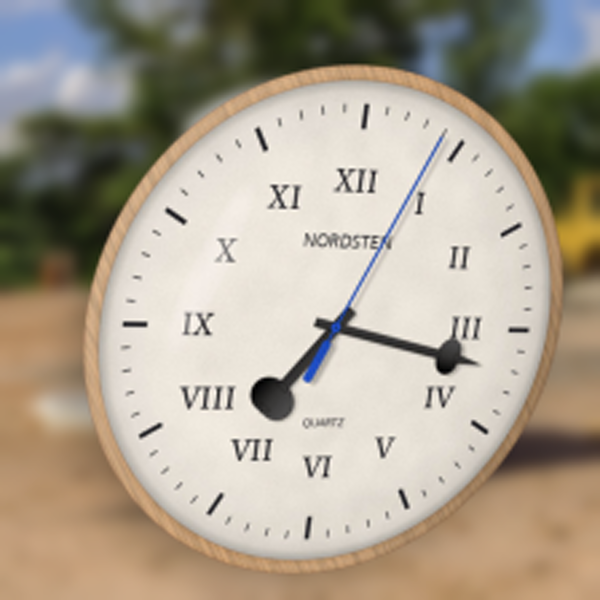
7,17,04
